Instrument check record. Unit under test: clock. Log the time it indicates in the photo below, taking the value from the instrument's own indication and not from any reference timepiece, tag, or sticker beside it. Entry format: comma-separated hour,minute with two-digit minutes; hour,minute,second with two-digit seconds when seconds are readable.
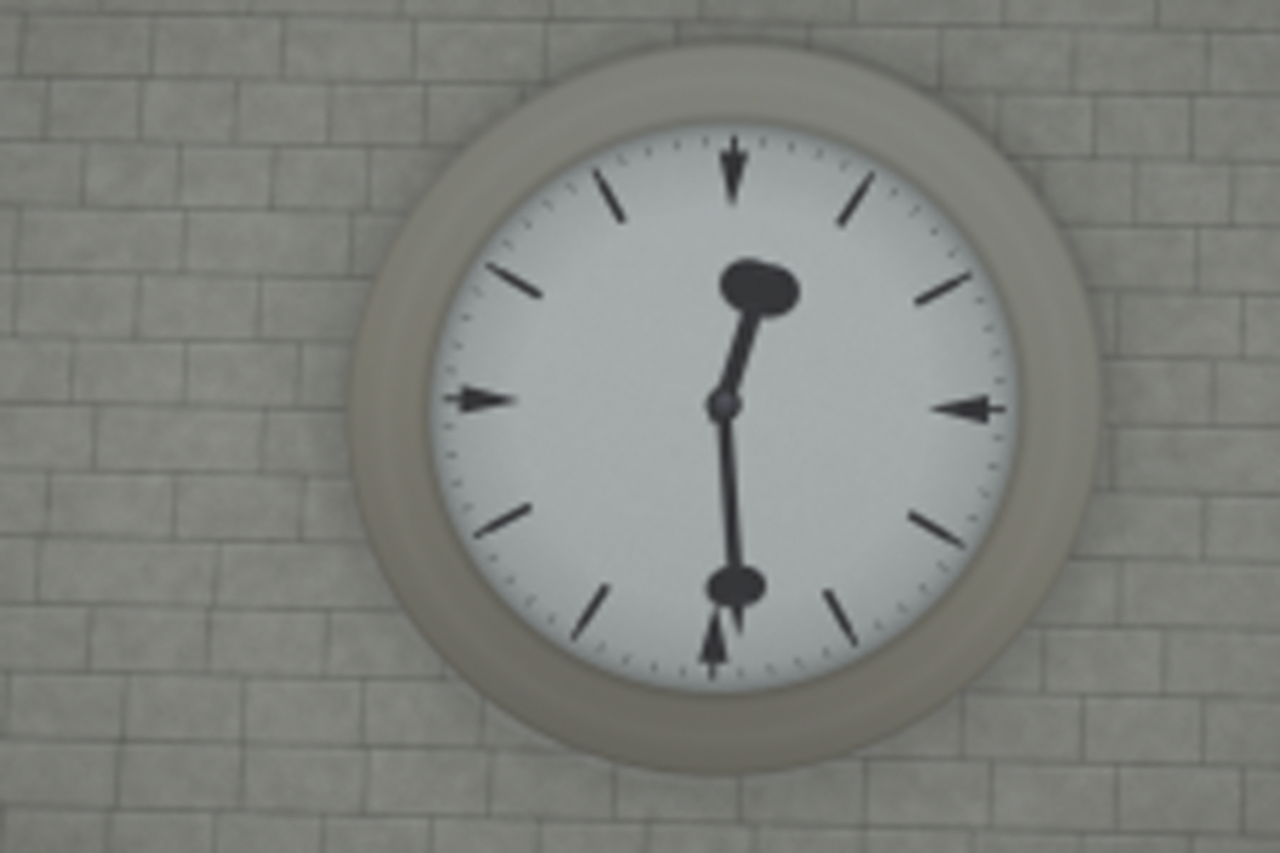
12,29
